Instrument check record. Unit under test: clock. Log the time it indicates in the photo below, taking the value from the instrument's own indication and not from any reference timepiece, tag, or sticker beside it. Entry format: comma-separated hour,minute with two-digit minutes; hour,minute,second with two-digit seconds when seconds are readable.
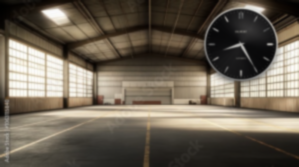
8,25
